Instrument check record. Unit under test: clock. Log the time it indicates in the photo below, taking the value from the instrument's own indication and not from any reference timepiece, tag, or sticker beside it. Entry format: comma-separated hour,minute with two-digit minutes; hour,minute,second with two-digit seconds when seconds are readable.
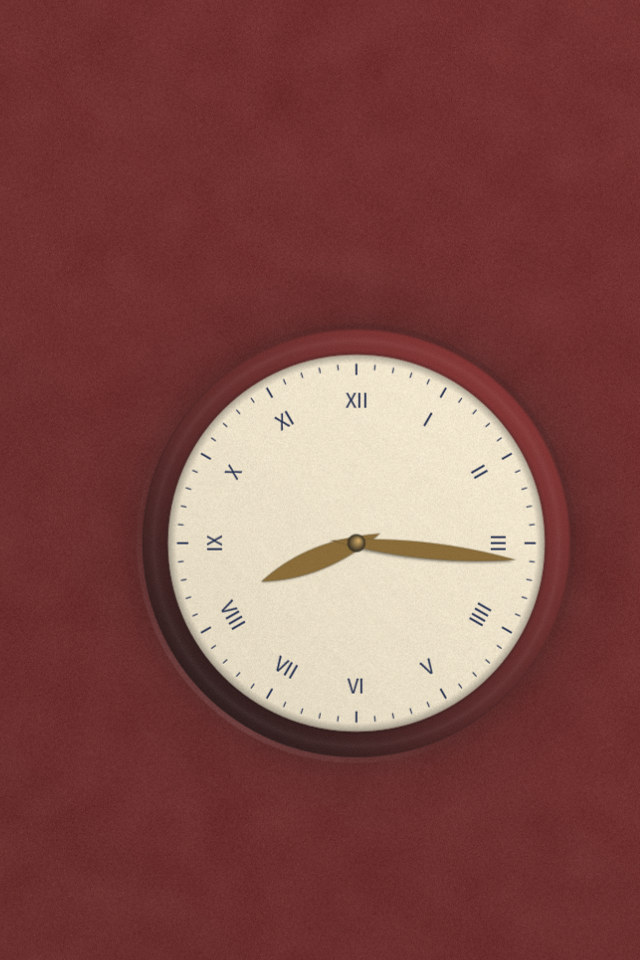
8,16
